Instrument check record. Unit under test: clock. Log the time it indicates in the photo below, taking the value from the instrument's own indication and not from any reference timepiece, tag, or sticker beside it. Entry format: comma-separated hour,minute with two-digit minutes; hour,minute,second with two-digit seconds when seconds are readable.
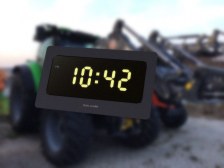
10,42
